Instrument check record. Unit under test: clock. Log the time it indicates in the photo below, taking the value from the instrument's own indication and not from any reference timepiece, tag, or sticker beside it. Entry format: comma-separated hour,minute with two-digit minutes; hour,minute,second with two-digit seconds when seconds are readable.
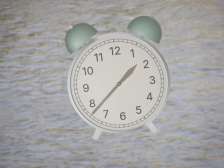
1,38
